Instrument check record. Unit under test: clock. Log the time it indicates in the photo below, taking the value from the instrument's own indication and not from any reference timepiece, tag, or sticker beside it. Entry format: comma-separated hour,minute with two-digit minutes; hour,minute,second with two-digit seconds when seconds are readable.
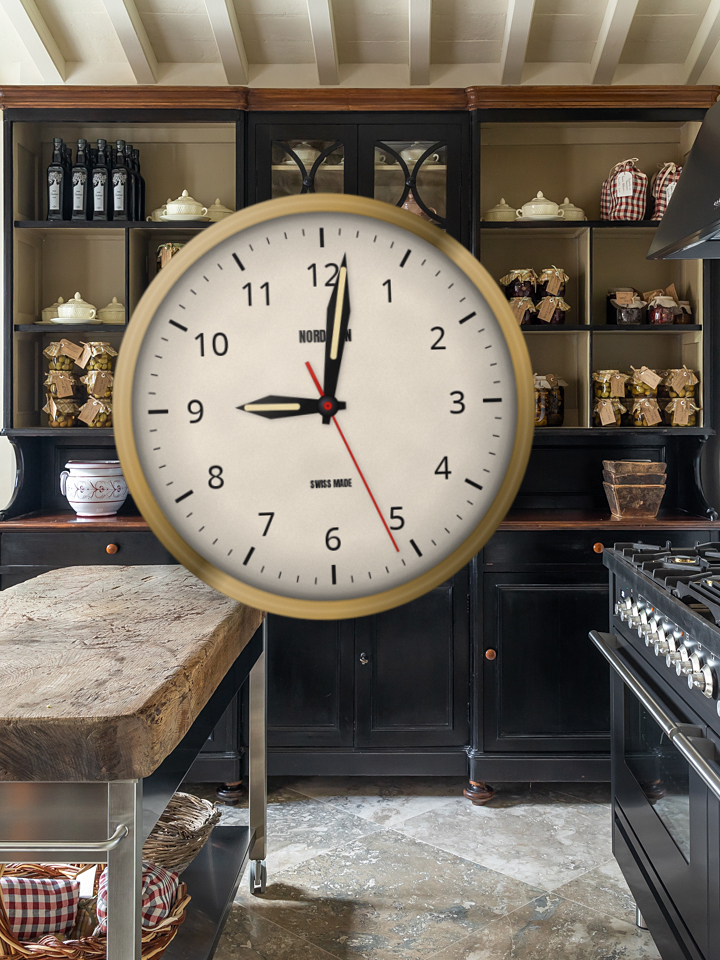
9,01,26
